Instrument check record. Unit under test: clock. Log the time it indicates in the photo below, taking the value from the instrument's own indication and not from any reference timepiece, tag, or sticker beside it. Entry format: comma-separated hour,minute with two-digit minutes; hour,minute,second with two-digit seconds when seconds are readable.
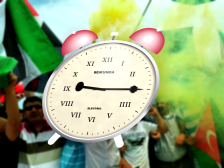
9,15
